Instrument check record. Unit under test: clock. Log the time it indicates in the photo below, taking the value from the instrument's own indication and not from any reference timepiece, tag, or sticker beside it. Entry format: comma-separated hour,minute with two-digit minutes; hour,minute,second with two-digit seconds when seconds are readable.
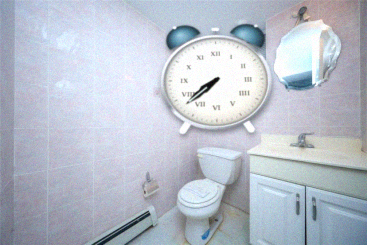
7,38
